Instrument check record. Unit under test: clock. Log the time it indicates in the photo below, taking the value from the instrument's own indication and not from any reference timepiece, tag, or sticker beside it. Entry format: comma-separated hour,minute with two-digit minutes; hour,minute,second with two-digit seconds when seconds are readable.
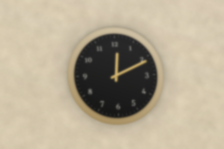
12,11
